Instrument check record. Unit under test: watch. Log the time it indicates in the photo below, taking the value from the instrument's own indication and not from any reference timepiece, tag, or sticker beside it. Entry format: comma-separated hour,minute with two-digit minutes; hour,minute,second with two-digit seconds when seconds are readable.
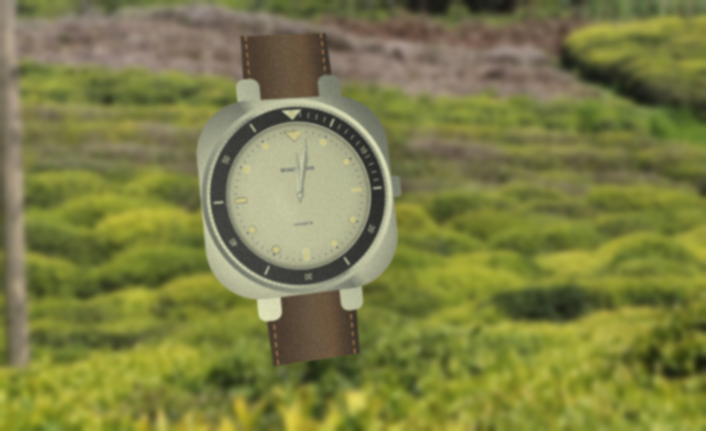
12,02
